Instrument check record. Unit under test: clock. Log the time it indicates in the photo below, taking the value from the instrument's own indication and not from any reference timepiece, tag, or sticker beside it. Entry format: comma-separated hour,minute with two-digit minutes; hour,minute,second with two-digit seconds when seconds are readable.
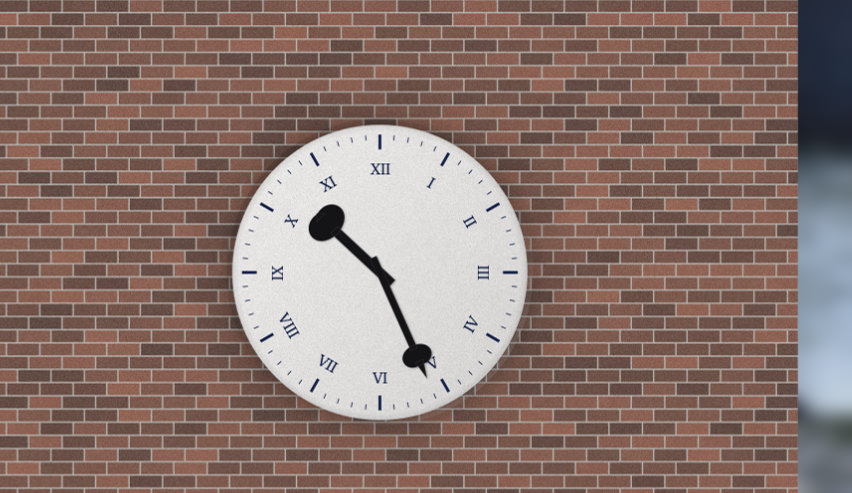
10,26
